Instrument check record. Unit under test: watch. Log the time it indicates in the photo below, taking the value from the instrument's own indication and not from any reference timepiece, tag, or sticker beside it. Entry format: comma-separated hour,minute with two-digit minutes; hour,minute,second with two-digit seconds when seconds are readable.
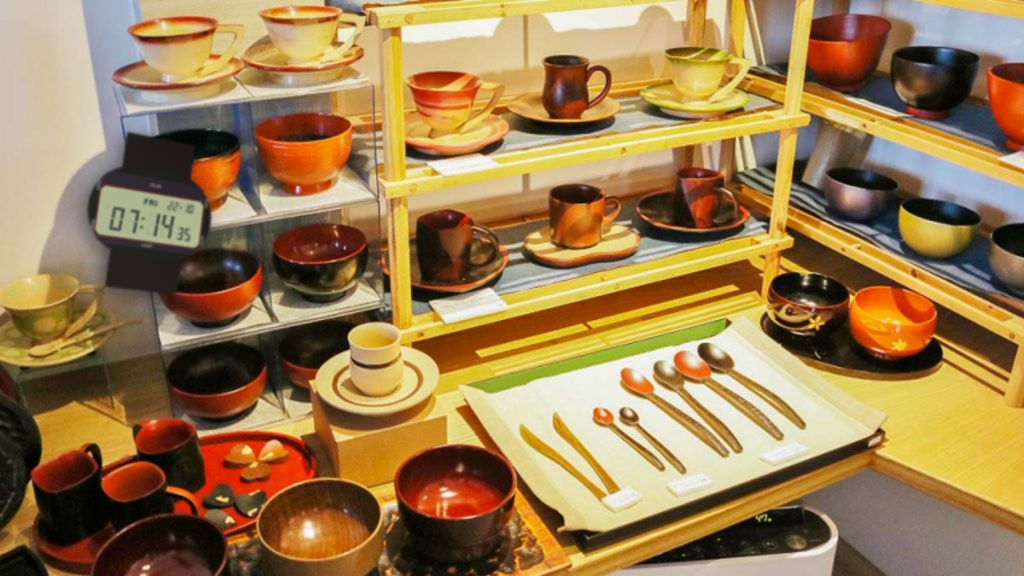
7,14
